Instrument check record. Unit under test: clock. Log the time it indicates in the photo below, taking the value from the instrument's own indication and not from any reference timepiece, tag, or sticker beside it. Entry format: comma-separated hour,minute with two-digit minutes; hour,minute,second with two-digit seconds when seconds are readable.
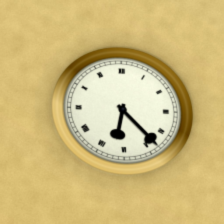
6,23
